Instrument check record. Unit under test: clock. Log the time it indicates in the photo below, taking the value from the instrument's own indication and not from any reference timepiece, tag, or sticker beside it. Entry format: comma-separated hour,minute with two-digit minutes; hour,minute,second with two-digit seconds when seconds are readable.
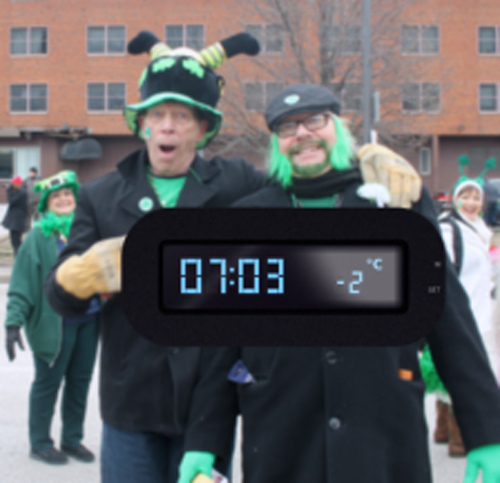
7,03
